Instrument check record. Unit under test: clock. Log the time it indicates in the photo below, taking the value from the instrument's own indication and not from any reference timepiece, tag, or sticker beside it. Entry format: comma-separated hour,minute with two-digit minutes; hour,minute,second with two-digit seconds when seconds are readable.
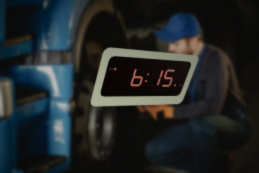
6,15
